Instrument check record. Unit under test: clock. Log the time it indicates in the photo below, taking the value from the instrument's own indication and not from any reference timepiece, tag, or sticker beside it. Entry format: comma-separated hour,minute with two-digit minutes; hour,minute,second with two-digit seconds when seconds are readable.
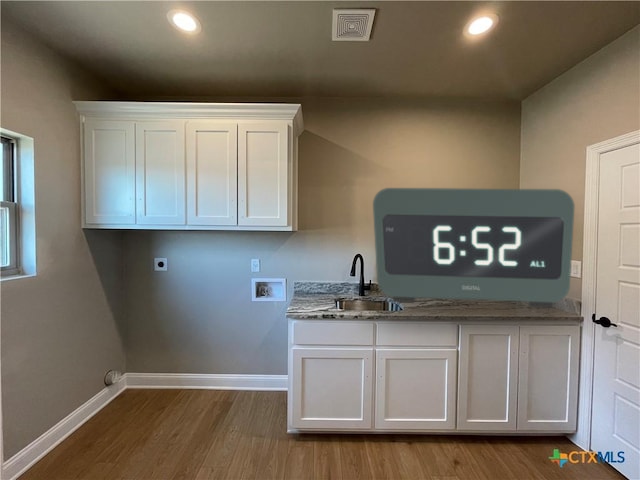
6,52
